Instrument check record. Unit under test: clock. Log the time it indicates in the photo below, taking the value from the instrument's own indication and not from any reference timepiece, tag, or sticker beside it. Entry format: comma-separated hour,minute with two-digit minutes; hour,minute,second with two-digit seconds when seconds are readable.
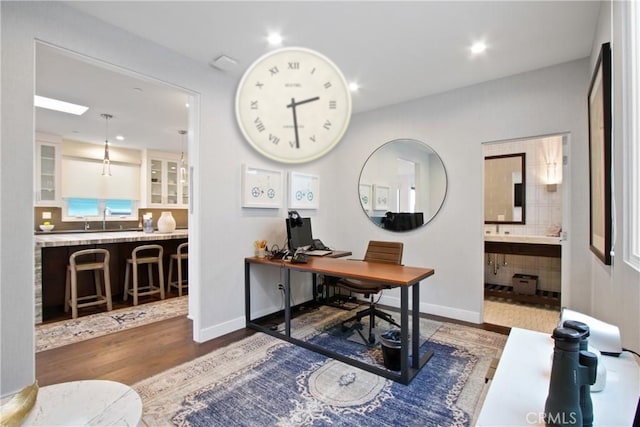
2,29
